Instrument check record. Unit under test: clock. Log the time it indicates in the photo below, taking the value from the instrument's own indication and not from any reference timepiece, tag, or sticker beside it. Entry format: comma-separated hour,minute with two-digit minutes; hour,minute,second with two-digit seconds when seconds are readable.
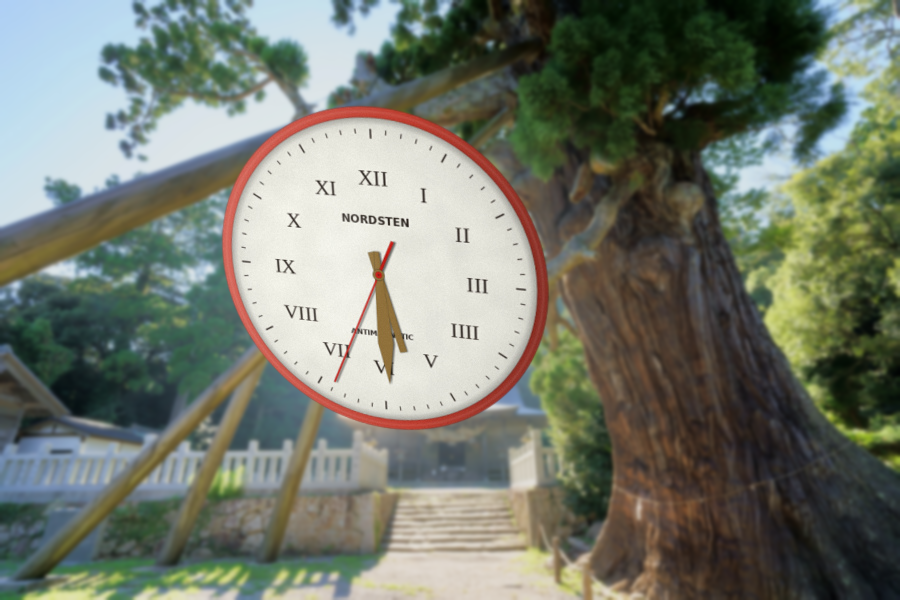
5,29,34
